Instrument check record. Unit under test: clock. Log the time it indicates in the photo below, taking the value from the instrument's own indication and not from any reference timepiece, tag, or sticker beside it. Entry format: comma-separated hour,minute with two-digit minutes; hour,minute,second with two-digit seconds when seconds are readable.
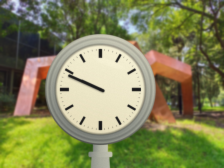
9,49
